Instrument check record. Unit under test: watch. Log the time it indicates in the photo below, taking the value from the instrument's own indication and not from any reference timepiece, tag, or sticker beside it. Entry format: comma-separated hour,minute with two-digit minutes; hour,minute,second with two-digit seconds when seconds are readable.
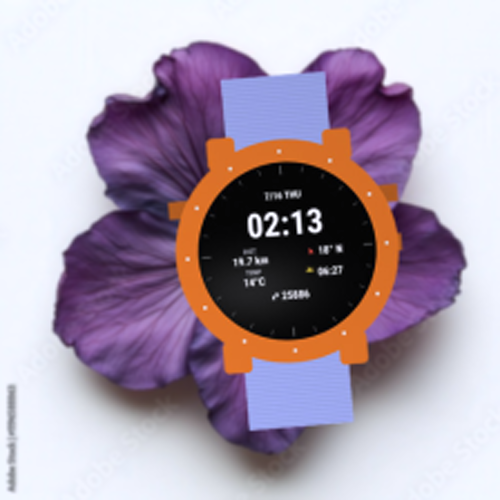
2,13
